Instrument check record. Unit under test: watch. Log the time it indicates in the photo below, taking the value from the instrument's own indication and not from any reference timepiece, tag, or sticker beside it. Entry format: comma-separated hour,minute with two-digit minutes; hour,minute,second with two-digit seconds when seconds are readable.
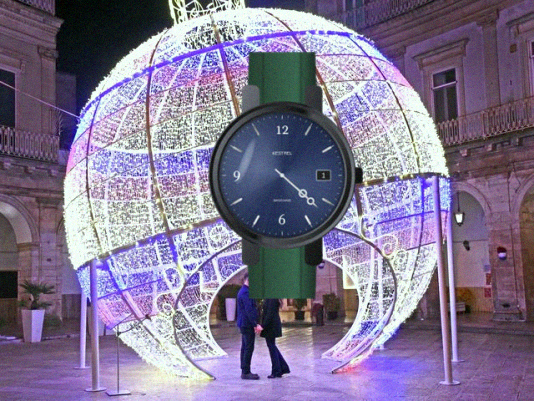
4,22
